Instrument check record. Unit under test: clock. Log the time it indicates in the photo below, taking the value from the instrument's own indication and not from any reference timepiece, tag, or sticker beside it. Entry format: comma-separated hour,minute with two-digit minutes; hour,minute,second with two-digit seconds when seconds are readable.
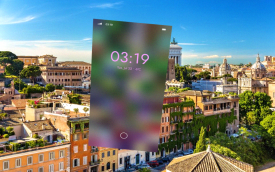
3,19
